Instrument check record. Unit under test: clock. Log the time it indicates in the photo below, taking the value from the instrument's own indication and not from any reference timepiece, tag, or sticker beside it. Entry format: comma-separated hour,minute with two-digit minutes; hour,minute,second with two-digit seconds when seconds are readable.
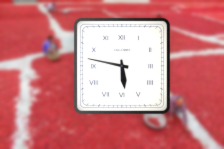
5,47
